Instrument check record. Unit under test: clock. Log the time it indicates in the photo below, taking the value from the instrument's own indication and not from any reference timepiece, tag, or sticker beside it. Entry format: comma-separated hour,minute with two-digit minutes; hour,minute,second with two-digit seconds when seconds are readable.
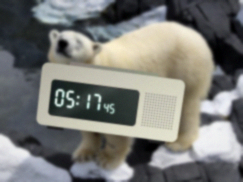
5,17
